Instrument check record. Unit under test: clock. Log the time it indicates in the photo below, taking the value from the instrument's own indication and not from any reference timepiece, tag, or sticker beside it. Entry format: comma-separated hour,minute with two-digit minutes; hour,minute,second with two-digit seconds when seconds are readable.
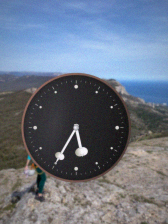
5,35
